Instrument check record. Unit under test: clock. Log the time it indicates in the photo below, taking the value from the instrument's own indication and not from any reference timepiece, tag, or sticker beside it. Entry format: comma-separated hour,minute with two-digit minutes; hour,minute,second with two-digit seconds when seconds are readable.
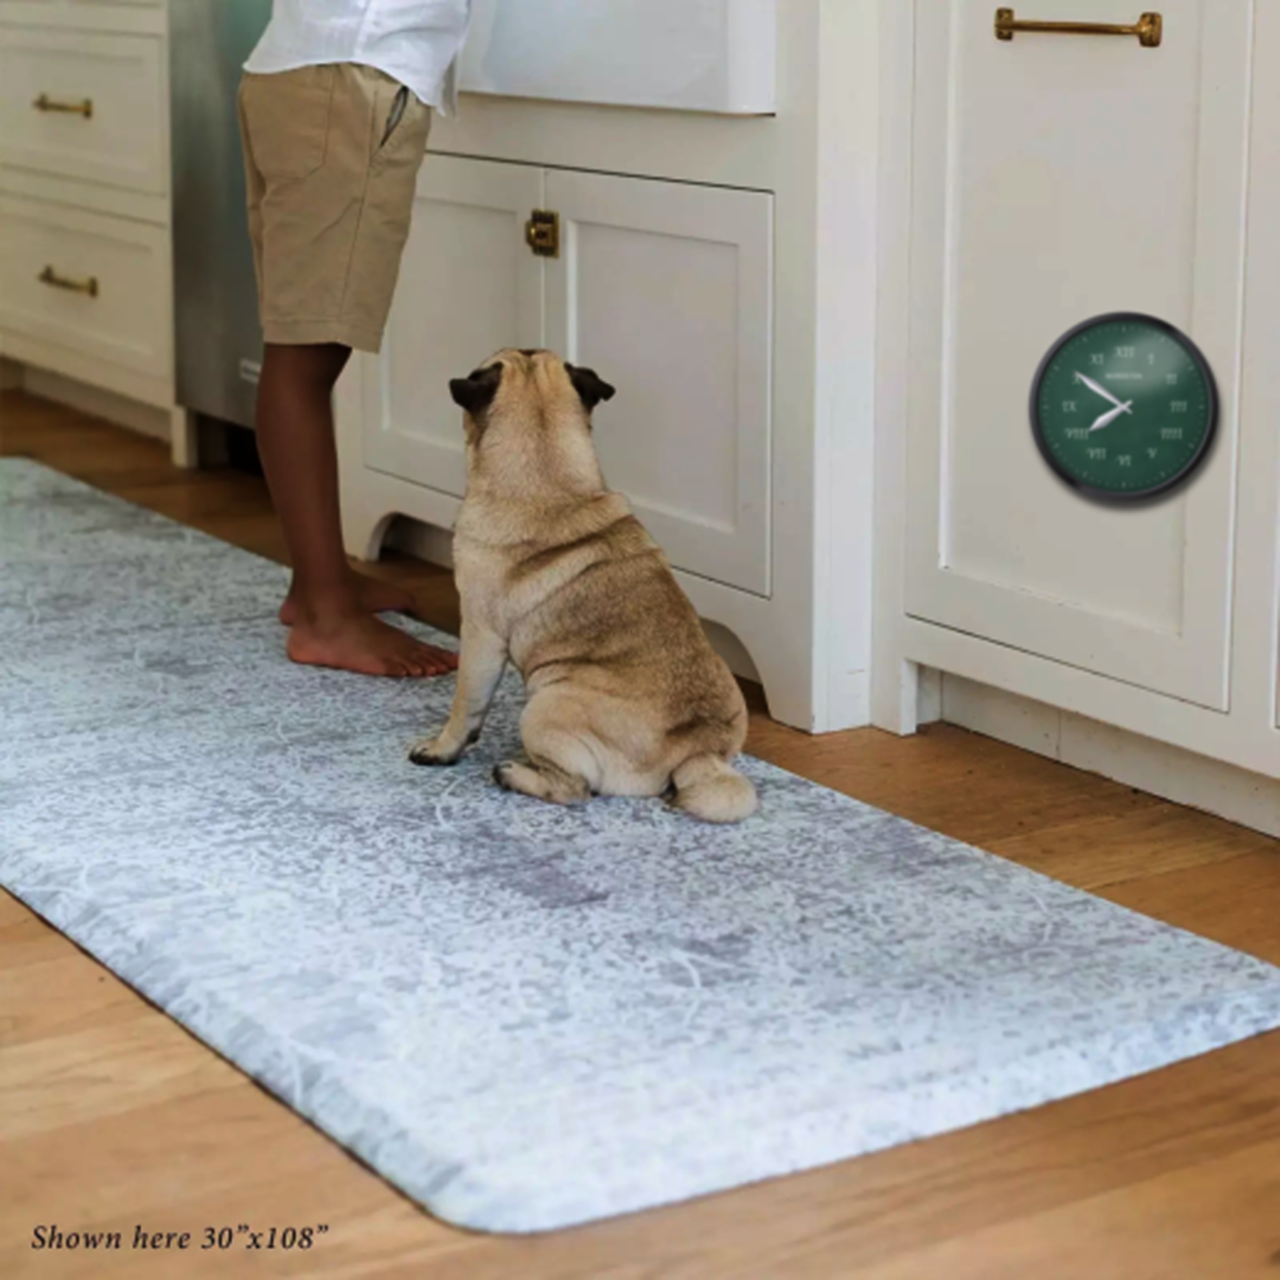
7,51
